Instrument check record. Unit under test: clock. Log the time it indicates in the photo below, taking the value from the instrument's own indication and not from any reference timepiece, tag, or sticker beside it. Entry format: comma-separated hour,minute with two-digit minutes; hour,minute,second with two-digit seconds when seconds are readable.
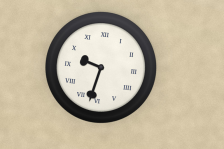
9,32
